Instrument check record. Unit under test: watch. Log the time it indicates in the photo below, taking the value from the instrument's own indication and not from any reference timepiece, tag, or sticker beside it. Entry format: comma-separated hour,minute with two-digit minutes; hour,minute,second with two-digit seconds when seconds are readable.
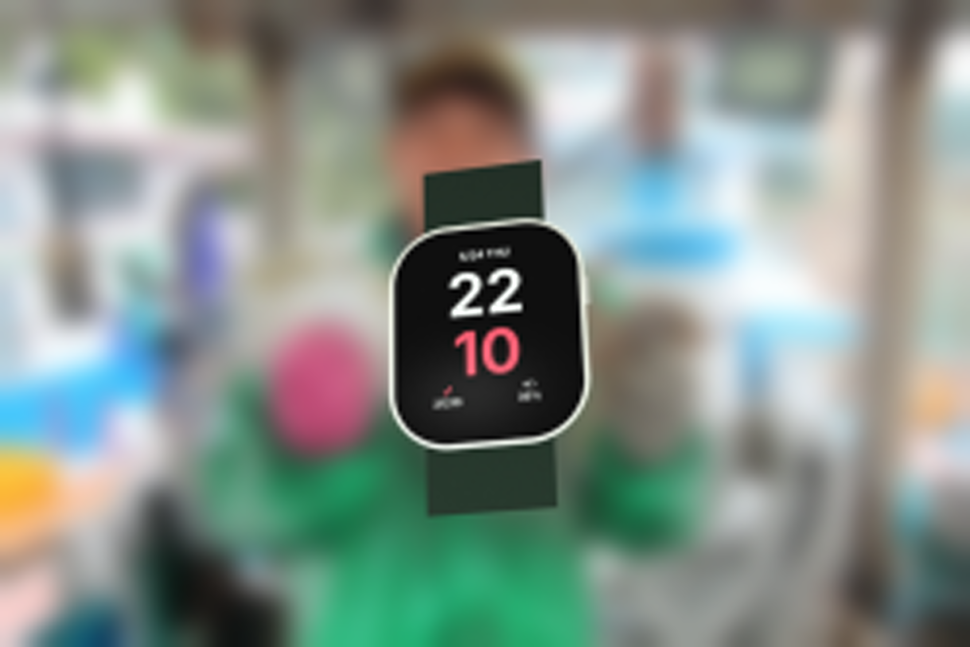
22,10
